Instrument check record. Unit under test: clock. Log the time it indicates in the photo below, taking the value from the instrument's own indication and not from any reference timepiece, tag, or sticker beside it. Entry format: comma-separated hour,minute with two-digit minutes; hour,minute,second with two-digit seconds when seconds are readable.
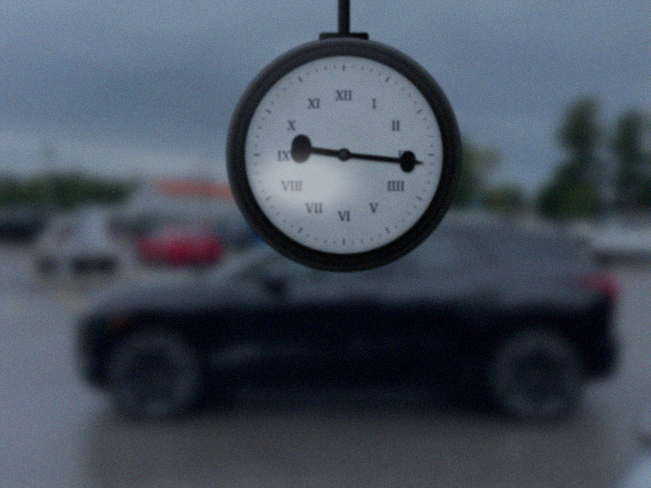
9,16
